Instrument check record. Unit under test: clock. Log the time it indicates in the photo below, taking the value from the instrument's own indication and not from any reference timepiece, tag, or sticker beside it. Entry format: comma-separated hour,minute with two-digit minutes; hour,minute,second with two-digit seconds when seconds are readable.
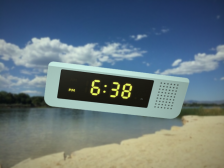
6,38
